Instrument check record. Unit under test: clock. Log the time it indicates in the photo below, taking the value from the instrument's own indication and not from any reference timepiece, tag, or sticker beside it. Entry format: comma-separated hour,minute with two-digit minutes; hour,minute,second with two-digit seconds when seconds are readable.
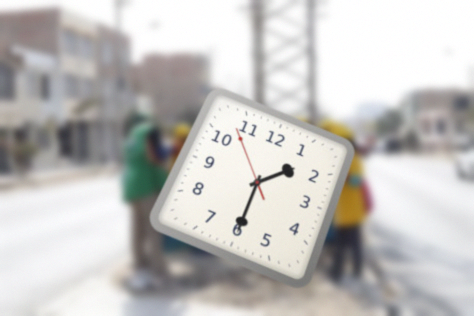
1,29,53
